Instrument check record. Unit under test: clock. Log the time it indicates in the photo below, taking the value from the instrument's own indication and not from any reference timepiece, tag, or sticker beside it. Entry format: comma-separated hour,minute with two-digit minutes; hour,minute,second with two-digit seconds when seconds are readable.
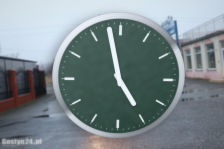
4,58
